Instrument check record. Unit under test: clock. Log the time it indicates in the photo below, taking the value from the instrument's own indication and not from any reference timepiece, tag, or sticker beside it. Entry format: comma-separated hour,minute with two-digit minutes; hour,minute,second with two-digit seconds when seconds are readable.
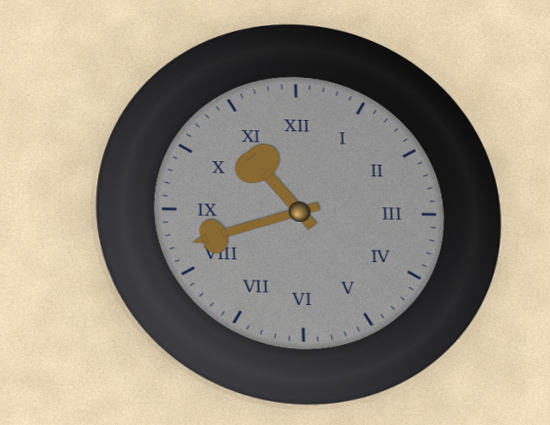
10,42
